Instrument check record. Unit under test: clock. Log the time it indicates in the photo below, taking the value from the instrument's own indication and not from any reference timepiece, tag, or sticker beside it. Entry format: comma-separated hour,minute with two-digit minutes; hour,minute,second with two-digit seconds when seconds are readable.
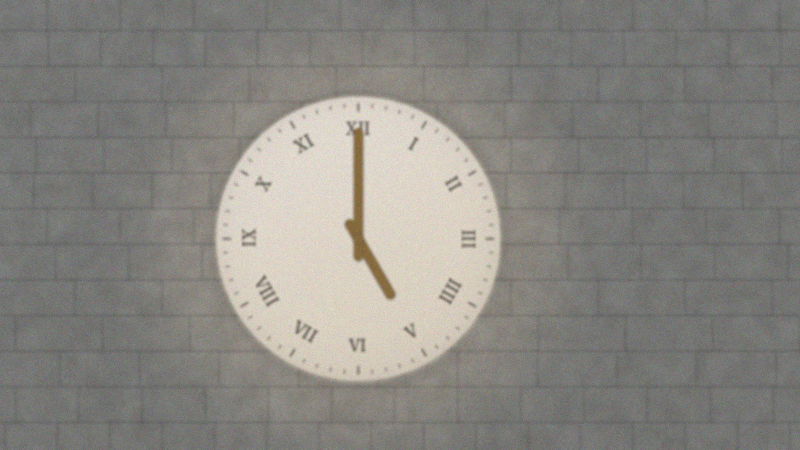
5,00
